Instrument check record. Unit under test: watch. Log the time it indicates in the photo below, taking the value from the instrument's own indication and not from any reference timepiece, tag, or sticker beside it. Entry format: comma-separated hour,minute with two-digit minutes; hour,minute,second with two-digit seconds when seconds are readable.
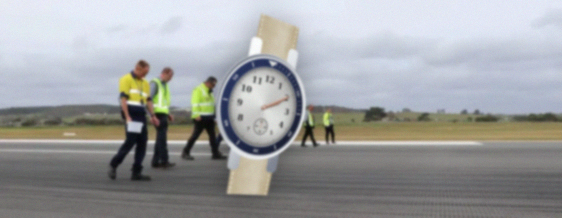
2,10
